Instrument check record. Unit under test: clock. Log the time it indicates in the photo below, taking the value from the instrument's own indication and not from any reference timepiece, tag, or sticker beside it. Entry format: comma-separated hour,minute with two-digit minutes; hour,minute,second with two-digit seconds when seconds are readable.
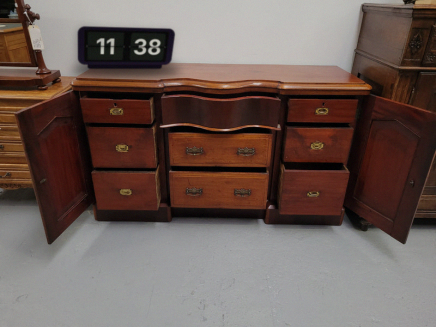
11,38
